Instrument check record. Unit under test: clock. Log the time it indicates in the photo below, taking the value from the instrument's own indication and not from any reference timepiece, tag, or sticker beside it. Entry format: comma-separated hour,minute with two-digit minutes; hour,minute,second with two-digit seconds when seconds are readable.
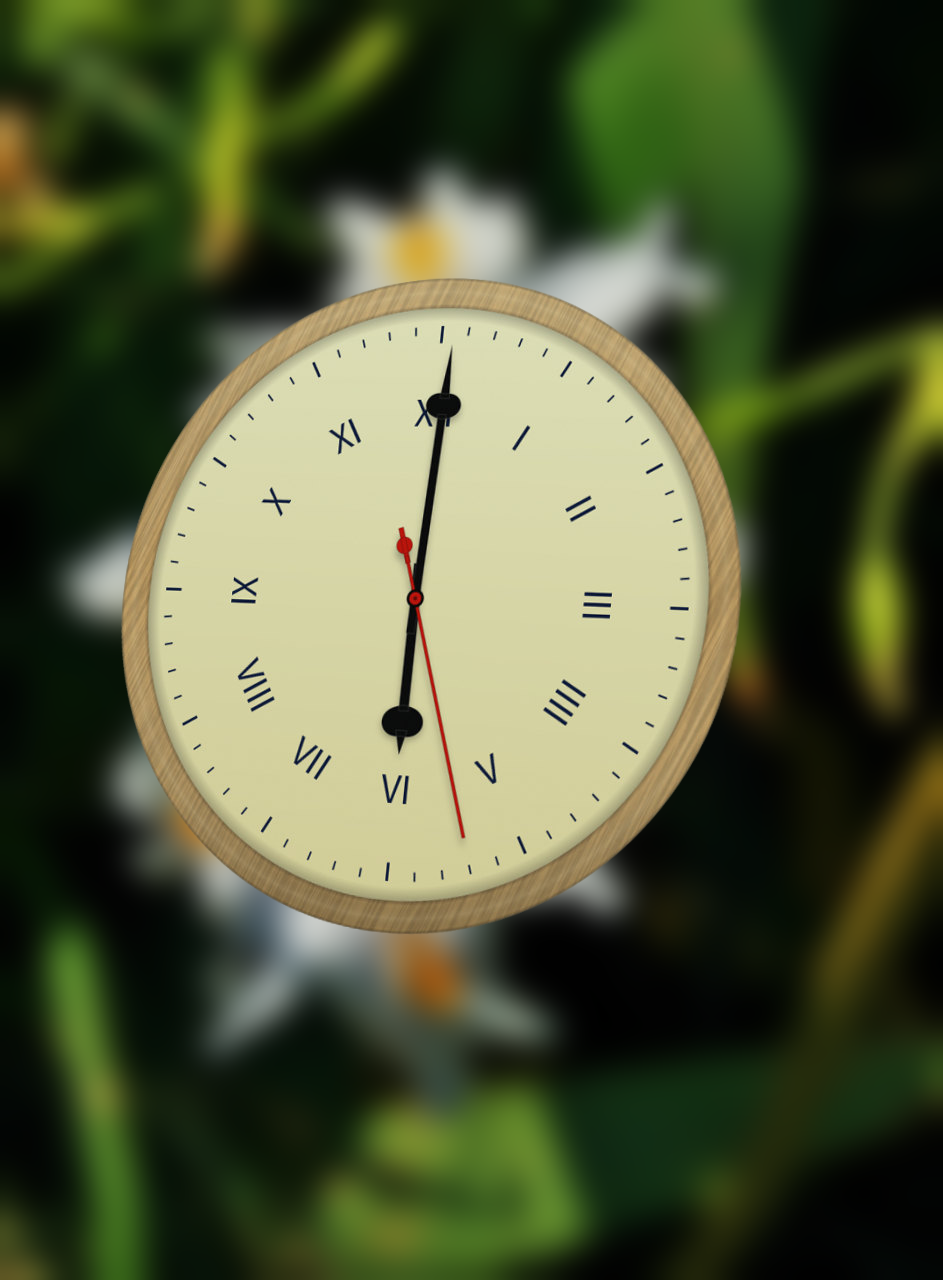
6,00,27
